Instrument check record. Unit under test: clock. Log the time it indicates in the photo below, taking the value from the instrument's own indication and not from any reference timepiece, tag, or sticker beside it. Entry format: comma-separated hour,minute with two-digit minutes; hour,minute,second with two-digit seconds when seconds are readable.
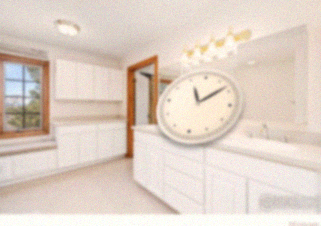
11,08
